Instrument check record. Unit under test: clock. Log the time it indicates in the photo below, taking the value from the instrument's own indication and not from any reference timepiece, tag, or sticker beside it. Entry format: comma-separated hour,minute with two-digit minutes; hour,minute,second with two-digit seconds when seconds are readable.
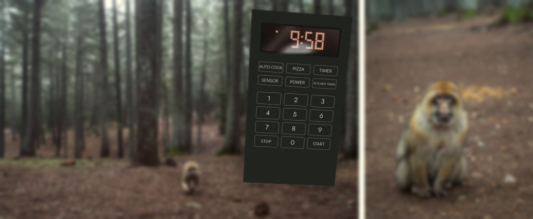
9,58
